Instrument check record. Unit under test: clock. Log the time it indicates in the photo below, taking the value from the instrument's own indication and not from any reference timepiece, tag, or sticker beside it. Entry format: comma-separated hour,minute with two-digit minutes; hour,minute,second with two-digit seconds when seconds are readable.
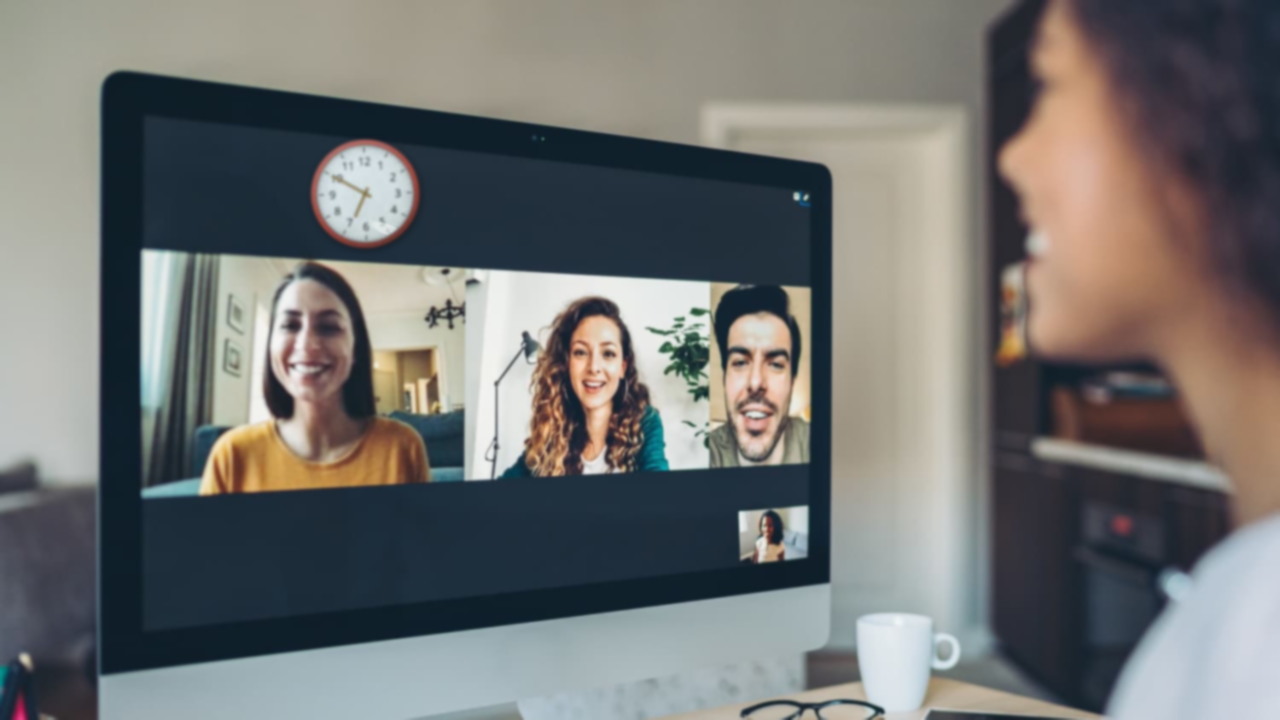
6,50
